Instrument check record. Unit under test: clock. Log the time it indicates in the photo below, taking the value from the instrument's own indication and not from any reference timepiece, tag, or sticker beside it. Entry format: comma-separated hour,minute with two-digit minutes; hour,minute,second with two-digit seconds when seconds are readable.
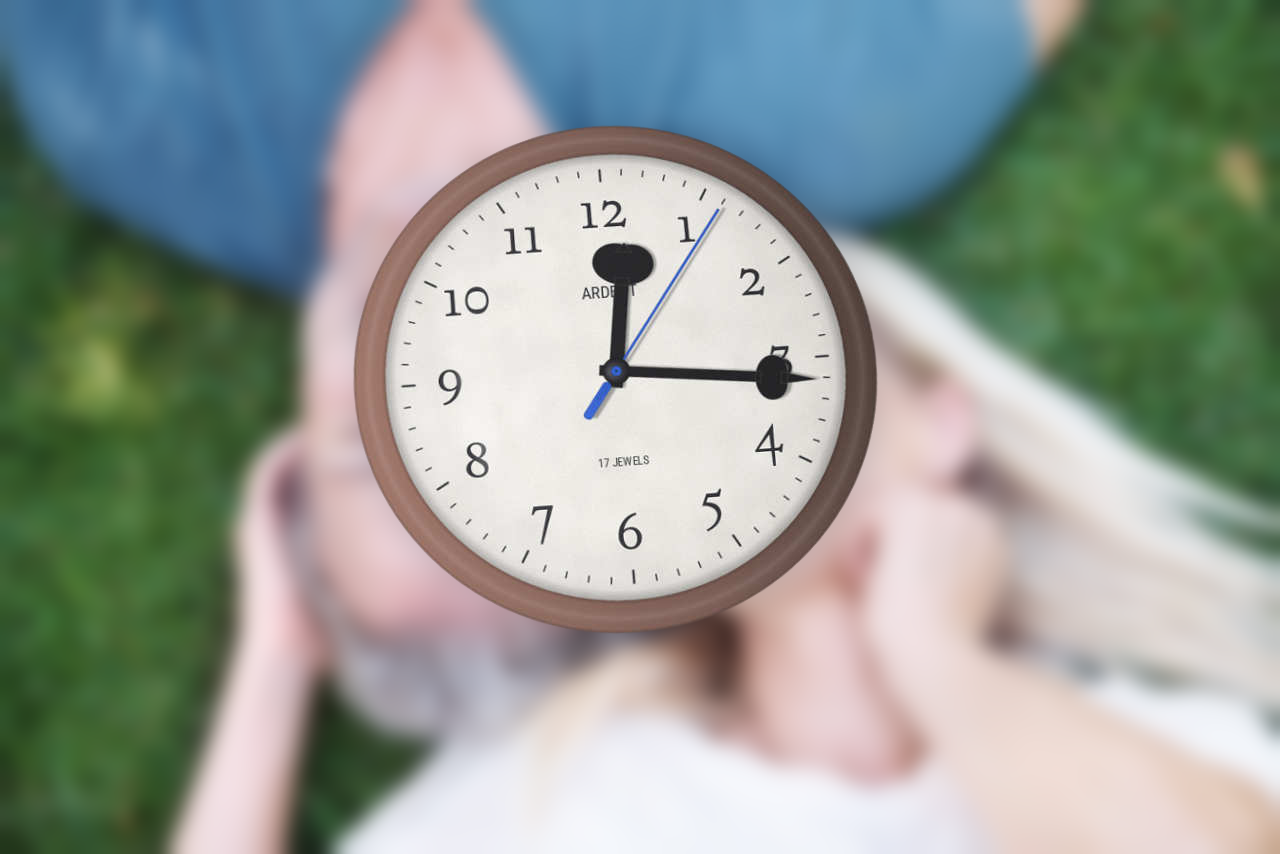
12,16,06
